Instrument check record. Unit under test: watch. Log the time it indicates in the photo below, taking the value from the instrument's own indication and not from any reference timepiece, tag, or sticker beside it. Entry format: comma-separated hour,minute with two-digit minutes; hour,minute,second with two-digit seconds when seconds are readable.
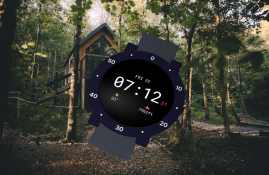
7,12
